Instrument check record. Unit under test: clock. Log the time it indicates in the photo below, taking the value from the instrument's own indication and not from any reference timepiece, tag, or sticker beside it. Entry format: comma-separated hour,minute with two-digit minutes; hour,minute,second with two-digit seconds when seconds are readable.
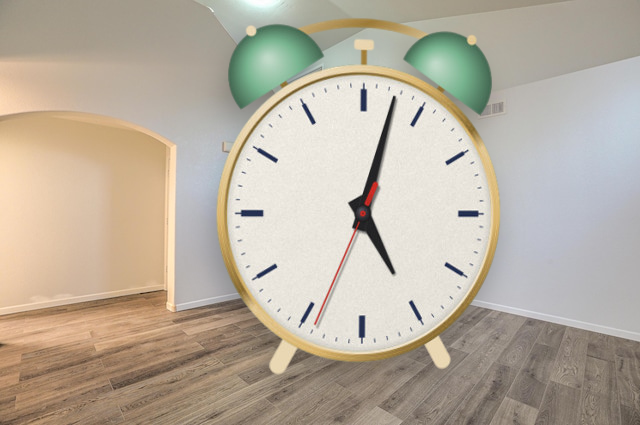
5,02,34
